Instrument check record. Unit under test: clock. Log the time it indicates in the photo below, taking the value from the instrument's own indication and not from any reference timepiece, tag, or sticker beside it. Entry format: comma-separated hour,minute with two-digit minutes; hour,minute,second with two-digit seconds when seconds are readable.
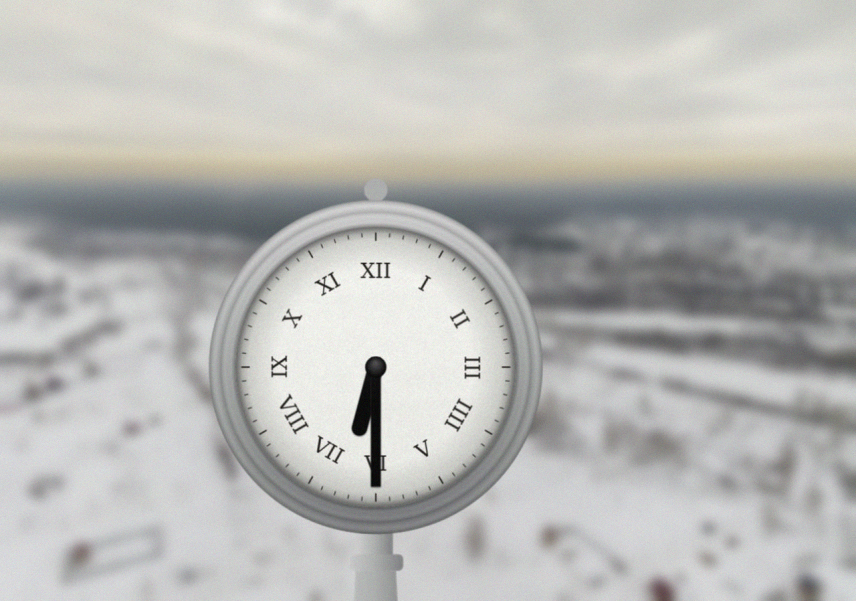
6,30
